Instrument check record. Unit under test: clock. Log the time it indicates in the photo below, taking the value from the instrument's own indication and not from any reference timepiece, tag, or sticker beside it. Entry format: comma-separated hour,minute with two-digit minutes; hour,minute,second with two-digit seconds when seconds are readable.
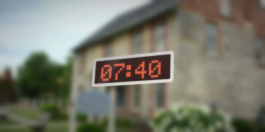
7,40
